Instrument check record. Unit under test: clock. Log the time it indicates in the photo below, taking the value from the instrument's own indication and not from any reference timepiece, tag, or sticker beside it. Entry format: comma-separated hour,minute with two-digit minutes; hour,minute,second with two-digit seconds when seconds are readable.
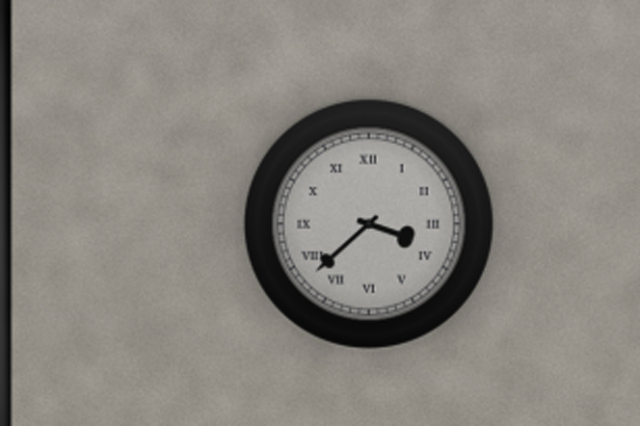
3,38
